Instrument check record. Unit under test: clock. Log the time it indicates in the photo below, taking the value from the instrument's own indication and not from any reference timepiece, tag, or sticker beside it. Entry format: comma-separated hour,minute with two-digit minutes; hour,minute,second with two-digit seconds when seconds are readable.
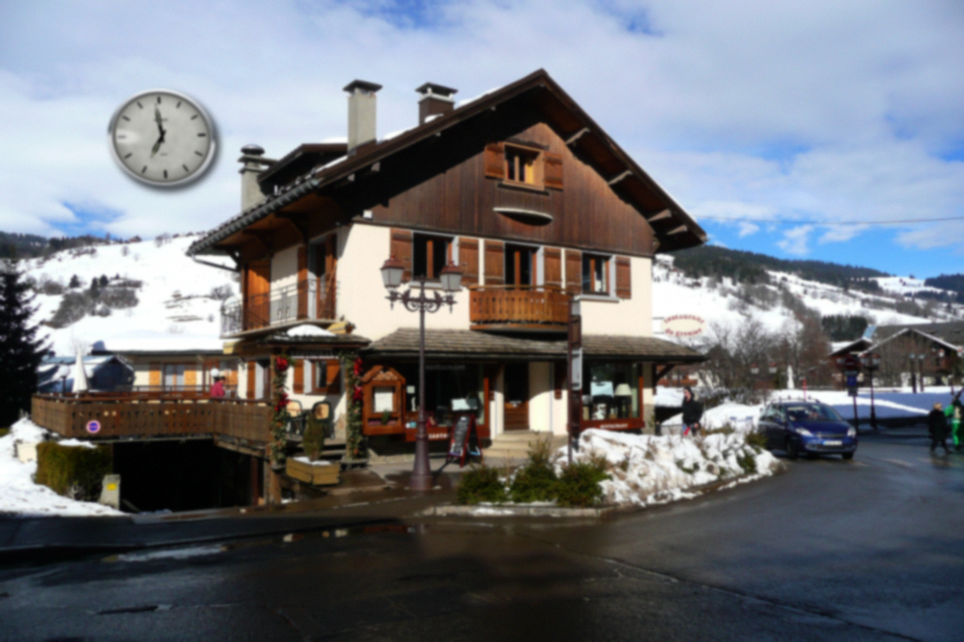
6,59
